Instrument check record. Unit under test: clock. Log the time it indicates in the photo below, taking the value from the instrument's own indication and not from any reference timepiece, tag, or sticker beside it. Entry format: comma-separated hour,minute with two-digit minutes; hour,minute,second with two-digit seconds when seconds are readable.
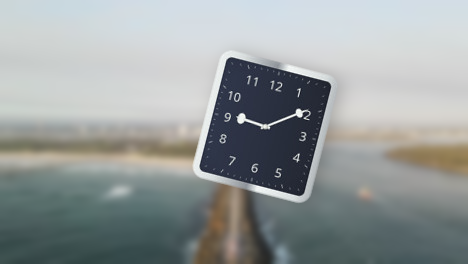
9,09
